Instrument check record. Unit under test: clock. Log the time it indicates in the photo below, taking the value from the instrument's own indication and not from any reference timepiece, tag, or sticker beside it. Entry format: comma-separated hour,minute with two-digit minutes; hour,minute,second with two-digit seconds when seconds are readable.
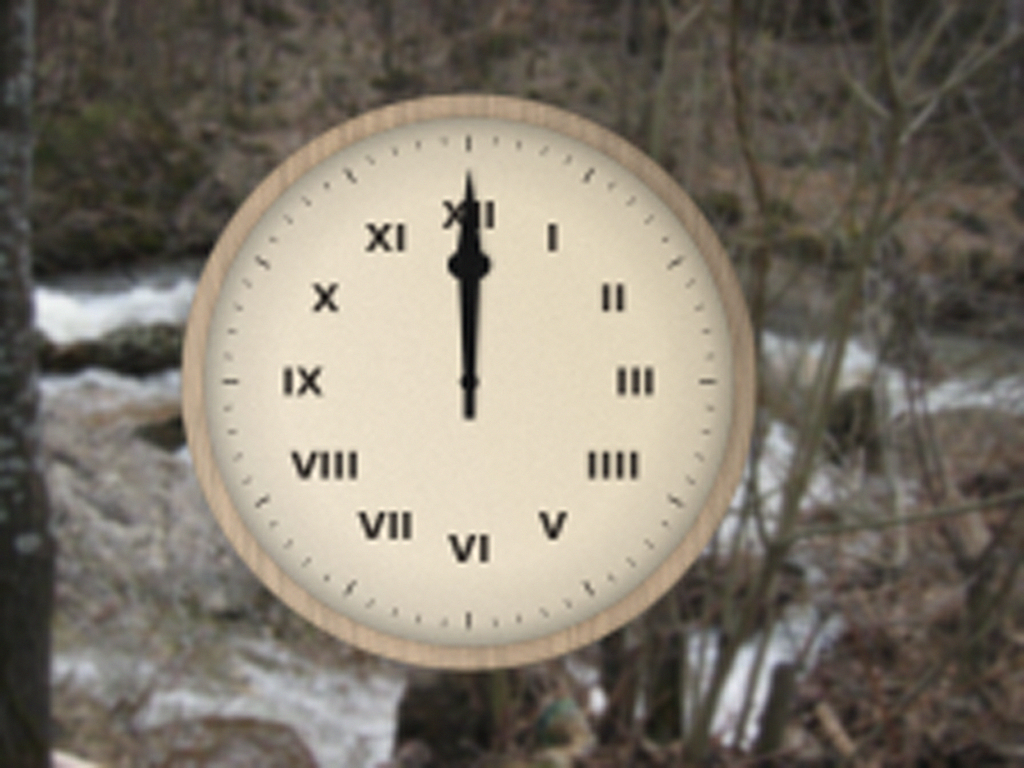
12,00
